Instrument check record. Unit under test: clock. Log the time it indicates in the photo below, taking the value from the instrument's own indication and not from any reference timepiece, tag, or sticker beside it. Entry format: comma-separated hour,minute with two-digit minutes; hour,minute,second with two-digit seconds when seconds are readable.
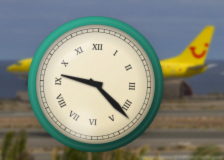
9,22
